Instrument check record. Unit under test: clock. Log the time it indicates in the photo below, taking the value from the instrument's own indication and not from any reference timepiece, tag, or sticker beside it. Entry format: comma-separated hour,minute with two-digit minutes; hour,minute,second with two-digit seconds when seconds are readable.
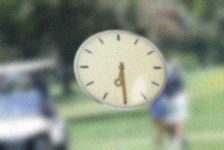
6,30
